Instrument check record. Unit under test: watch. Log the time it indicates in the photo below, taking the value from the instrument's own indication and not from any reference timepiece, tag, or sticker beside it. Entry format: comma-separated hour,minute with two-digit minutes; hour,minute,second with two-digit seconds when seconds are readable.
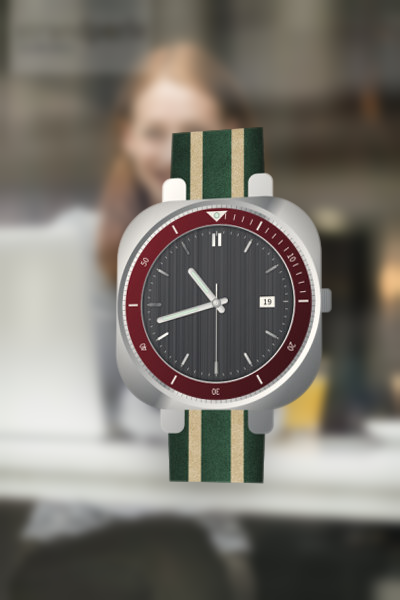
10,42,30
